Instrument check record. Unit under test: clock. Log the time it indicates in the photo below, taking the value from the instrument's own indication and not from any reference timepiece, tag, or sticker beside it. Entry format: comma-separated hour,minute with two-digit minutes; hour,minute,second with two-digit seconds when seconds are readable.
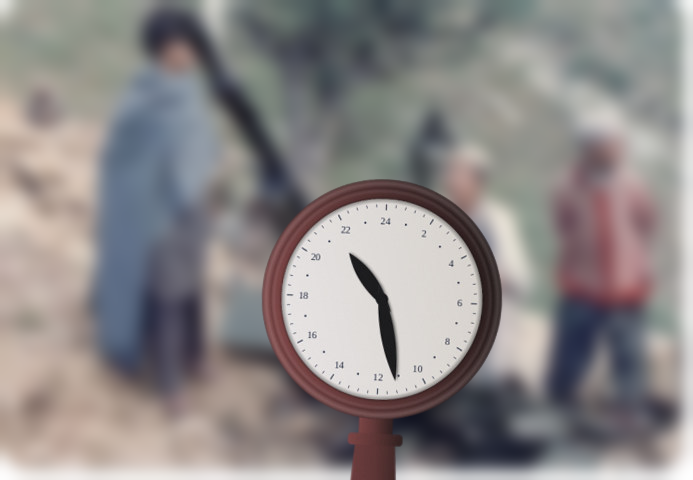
21,28
